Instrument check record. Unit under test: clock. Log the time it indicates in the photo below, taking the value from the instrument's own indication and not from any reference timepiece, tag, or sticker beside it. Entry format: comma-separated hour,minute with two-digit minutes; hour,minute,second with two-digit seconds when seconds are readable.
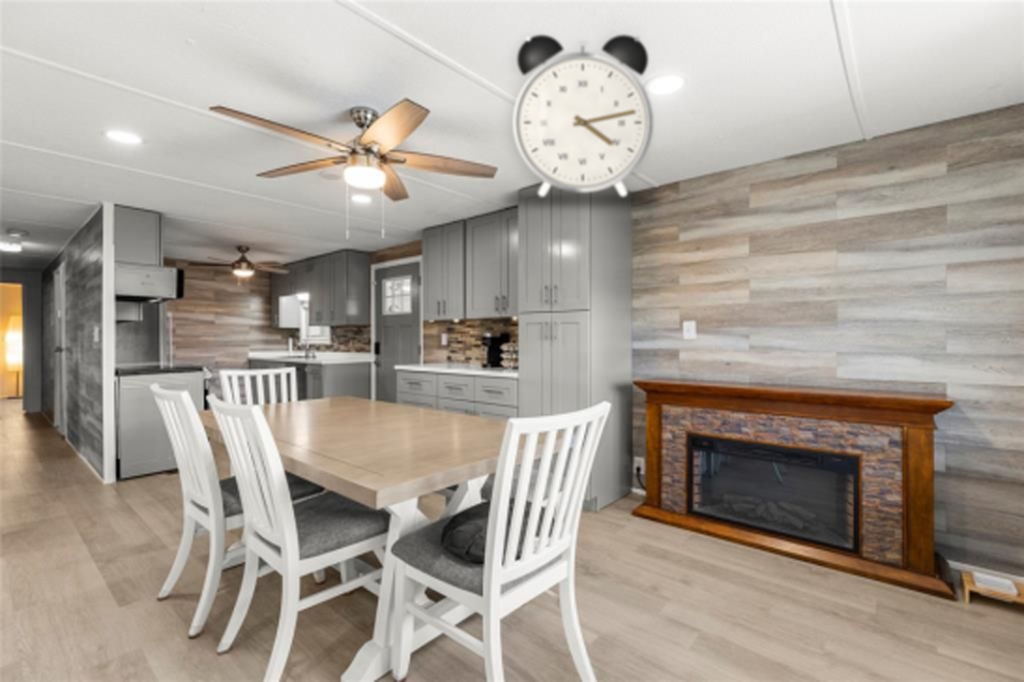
4,13
